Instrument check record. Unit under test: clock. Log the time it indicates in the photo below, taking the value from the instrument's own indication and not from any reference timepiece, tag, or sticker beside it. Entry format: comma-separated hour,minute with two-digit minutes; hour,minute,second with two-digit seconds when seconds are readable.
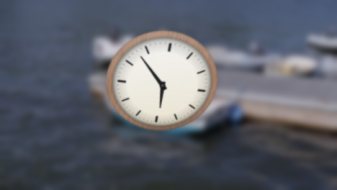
5,53
